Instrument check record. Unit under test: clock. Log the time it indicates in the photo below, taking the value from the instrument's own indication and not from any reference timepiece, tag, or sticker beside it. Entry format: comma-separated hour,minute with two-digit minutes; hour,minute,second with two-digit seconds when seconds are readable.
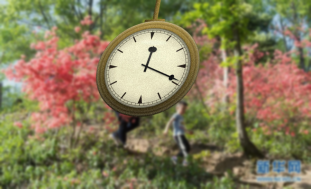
12,19
